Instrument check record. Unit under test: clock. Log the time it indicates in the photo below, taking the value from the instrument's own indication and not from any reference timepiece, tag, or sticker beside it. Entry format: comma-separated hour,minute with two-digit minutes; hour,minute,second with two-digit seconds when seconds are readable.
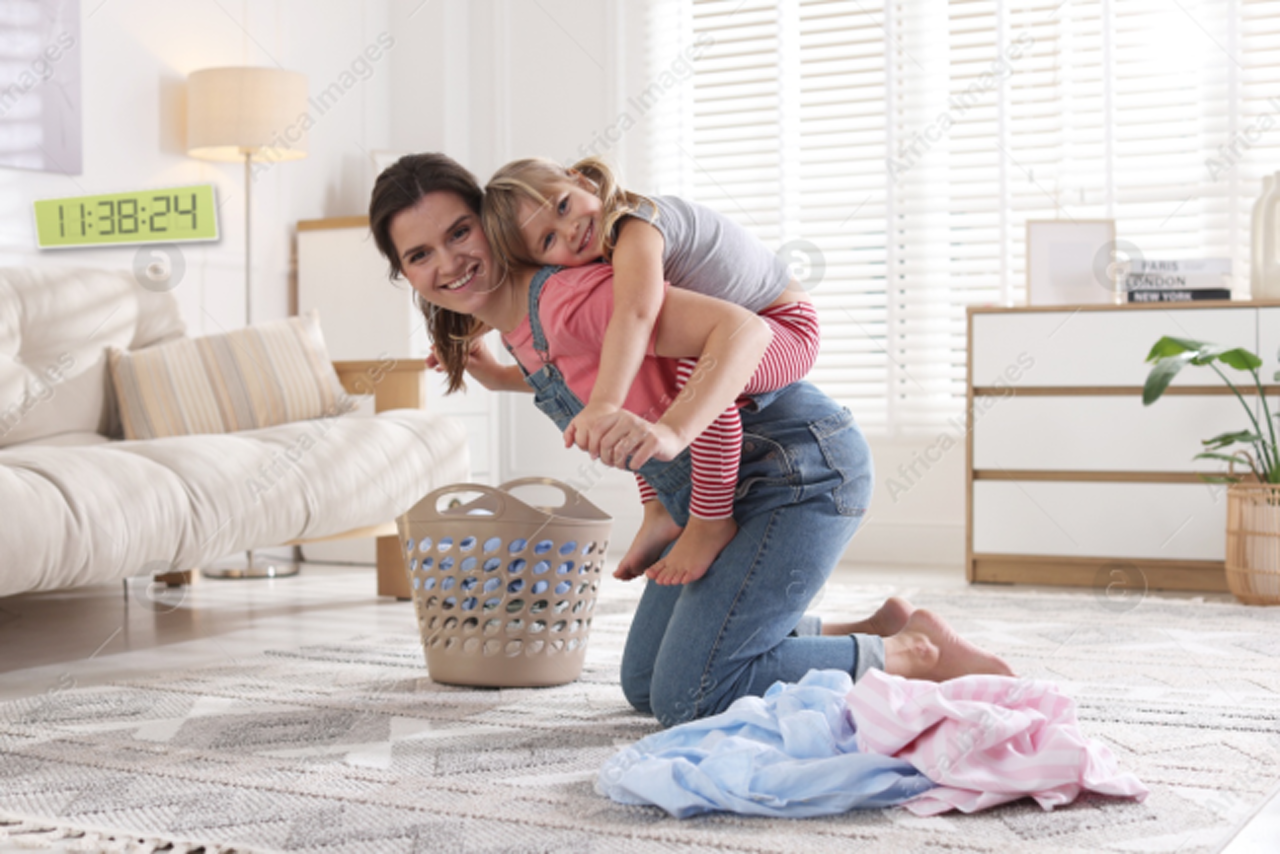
11,38,24
